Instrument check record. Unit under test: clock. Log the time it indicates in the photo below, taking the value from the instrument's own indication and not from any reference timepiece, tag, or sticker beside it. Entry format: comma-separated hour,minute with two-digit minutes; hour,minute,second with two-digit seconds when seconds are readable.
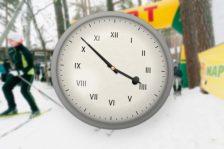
3,52
